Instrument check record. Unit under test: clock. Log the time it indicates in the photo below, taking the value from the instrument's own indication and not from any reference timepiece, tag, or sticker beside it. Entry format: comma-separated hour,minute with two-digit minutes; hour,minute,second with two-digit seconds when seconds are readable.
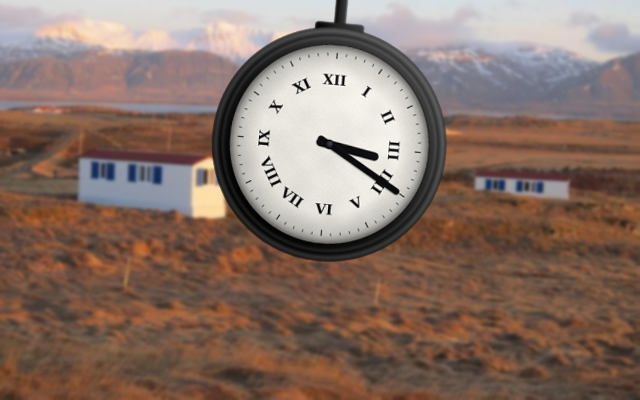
3,20
